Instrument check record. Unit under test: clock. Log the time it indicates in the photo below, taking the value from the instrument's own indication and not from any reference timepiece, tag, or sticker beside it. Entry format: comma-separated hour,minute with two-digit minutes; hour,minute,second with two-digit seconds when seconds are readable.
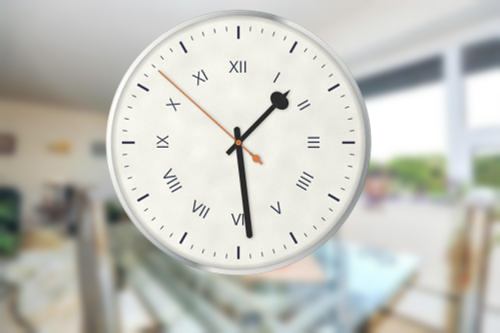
1,28,52
